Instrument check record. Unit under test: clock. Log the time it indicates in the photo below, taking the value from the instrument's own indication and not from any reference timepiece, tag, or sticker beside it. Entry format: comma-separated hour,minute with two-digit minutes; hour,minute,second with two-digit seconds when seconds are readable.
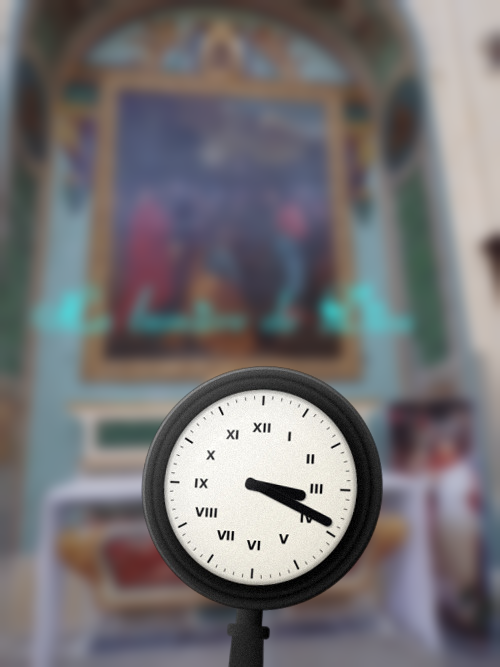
3,19
